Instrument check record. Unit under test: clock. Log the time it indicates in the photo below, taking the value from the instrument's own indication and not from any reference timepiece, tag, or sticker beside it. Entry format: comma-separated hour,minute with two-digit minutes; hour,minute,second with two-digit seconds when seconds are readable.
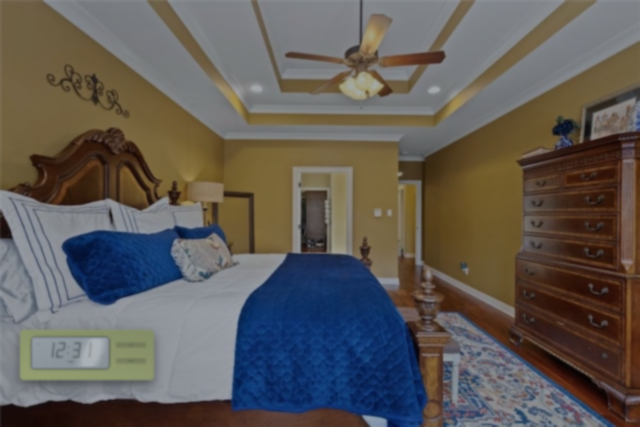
12,31
